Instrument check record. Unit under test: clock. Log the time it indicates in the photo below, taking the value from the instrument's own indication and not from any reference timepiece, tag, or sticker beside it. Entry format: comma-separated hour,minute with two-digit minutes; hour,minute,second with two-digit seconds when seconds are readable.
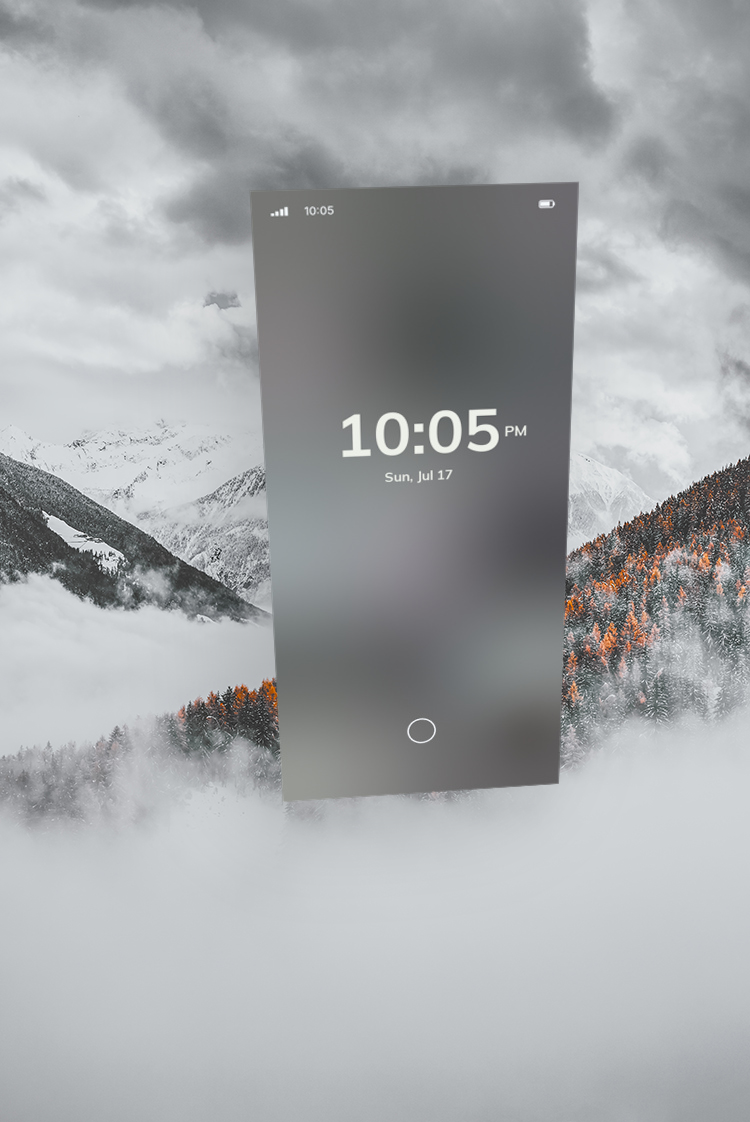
10,05
